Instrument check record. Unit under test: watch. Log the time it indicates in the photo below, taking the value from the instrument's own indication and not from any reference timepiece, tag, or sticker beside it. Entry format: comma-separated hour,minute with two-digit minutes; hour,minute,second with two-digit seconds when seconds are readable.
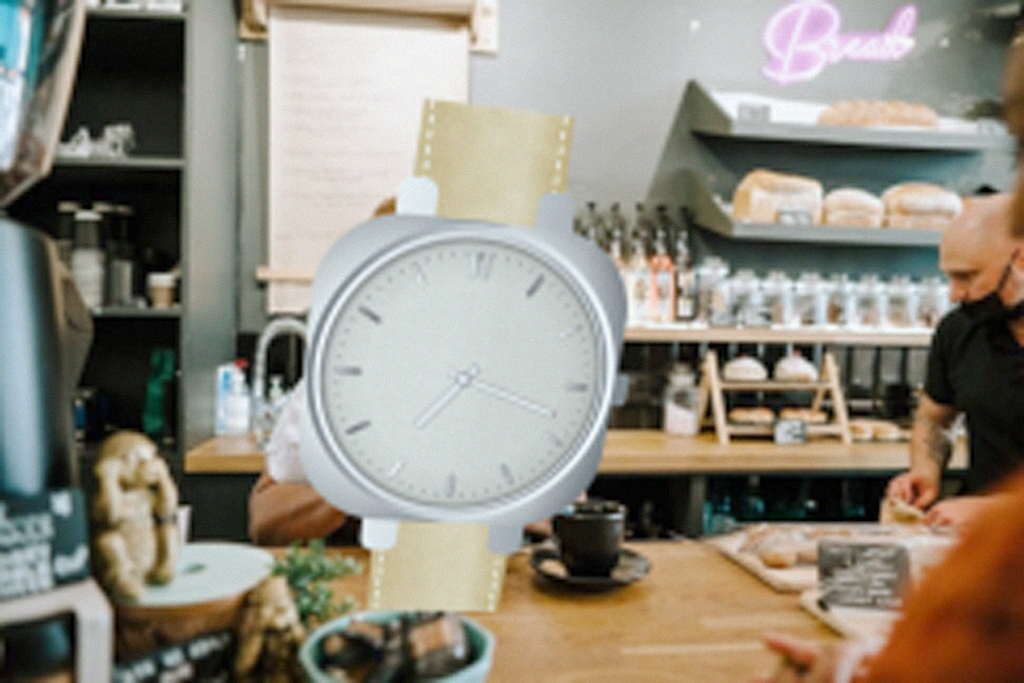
7,18
